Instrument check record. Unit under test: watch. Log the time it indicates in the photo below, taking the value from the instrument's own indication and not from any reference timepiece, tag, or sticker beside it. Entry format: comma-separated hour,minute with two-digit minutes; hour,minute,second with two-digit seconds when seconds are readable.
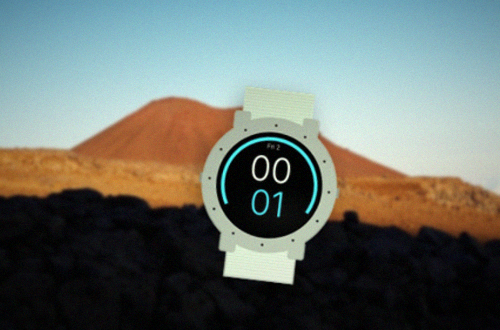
0,01
